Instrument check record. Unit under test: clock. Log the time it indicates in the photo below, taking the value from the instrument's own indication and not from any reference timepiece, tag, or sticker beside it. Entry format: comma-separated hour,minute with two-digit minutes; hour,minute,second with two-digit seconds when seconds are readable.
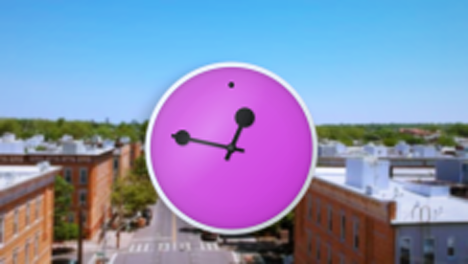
12,47
